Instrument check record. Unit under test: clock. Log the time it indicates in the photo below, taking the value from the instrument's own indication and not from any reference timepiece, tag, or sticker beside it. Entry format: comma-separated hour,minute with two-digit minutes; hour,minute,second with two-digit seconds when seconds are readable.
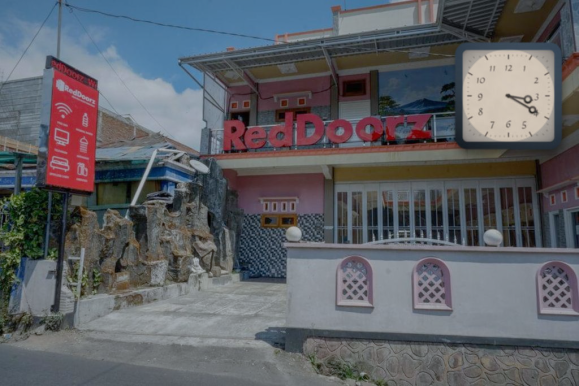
3,20
